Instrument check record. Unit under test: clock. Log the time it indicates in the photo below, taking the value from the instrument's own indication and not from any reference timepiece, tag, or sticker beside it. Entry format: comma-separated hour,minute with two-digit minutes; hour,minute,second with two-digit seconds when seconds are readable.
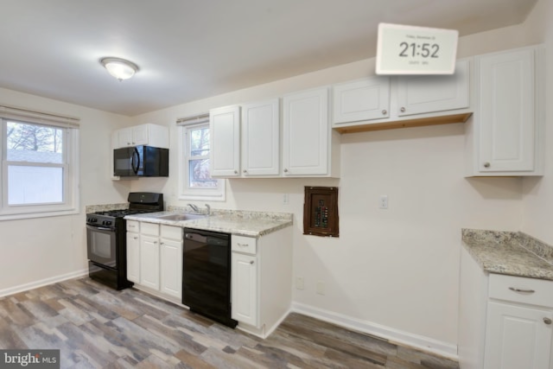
21,52
